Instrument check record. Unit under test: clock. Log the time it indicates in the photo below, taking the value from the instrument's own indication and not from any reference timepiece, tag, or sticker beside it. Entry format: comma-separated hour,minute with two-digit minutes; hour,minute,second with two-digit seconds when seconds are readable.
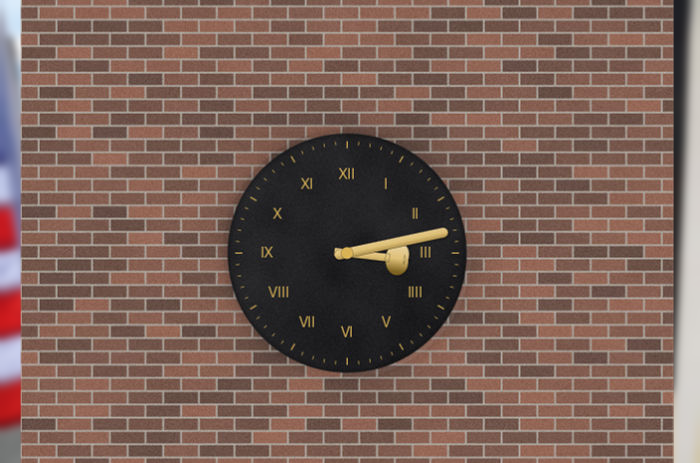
3,13
